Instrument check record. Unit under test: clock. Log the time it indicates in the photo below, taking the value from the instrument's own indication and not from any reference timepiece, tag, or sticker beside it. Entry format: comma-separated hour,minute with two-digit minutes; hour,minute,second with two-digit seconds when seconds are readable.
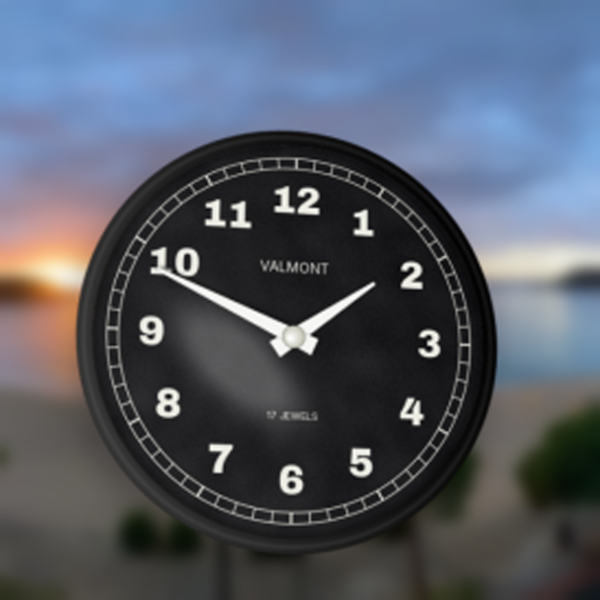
1,49
